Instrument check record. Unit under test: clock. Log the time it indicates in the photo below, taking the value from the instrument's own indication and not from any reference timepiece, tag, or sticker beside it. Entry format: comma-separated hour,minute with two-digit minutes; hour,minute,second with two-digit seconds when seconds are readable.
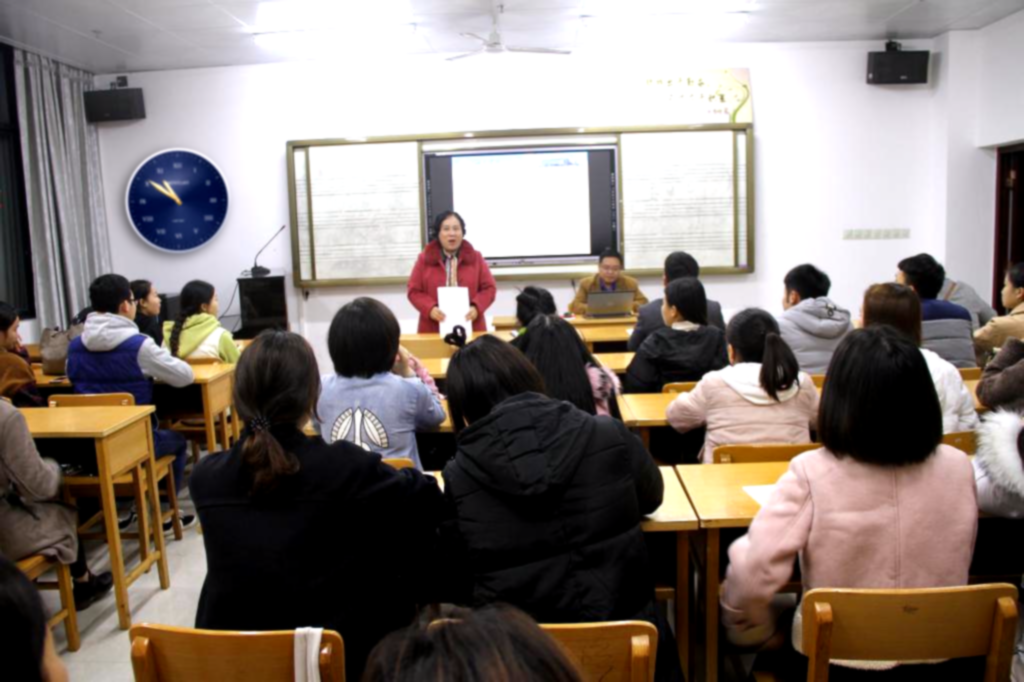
10,51
